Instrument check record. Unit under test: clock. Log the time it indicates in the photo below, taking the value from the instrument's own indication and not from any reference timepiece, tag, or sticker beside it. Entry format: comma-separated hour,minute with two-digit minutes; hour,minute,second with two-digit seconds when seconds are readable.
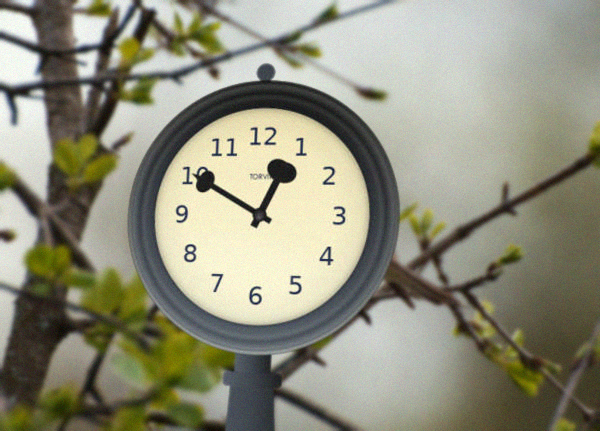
12,50
